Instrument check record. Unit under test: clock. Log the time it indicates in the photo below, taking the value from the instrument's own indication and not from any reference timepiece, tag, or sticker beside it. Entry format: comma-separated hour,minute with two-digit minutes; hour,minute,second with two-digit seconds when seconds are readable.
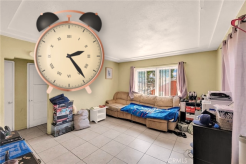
2,24
